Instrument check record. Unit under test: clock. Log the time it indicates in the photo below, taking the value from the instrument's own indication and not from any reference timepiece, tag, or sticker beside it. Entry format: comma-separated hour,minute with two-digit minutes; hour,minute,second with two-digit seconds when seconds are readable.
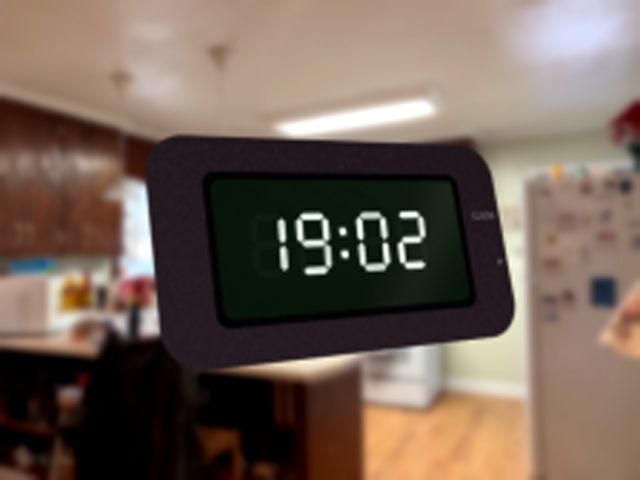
19,02
